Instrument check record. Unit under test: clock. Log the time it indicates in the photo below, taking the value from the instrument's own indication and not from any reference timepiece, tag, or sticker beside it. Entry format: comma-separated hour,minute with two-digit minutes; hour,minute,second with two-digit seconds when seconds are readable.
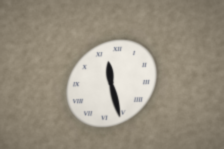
11,26
